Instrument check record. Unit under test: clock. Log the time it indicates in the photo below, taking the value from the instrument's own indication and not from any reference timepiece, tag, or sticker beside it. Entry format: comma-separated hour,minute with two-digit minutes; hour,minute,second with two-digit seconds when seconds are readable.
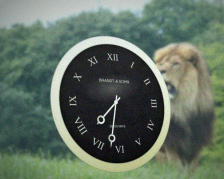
7,32
